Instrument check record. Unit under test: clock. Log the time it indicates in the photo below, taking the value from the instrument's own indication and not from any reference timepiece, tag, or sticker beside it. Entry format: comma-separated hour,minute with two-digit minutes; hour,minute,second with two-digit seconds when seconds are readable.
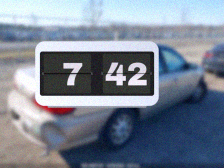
7,42
